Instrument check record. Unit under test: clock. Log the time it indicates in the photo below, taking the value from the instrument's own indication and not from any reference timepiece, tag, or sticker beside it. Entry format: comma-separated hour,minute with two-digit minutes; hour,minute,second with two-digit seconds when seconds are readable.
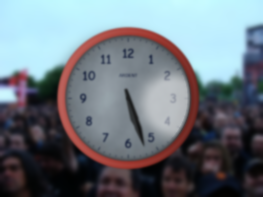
5,27
